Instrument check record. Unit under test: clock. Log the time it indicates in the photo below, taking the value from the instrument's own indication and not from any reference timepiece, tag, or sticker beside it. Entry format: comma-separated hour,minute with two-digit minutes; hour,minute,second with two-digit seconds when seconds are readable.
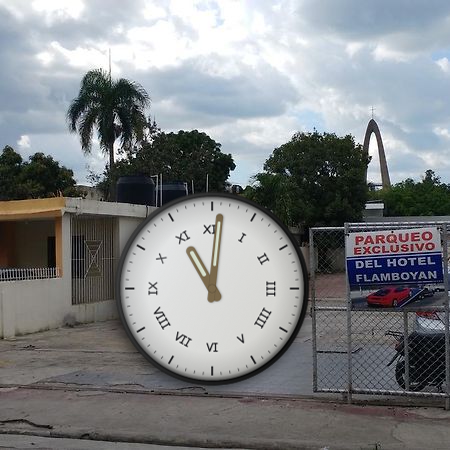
11,01
